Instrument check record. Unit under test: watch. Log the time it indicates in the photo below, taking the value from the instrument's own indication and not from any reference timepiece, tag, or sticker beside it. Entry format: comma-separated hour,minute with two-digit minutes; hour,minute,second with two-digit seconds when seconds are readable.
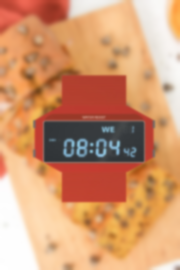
8,04
